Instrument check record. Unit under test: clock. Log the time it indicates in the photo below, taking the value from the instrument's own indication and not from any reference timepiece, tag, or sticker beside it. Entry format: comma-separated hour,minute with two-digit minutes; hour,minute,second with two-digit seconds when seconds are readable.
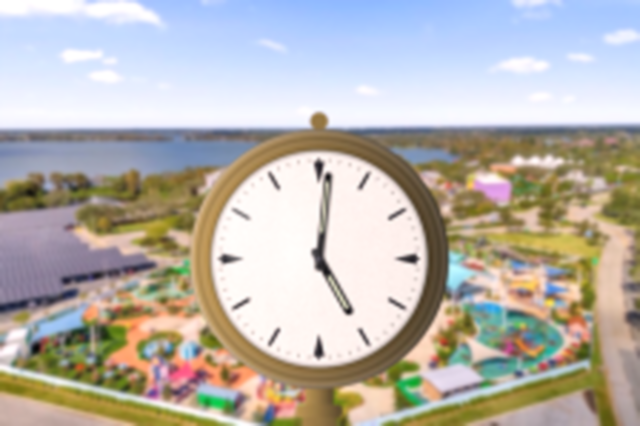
5,01
